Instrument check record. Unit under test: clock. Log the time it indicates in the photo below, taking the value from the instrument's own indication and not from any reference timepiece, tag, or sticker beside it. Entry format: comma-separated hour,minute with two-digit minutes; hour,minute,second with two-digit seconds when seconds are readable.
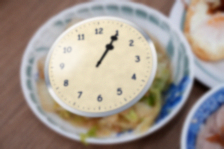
1,05
